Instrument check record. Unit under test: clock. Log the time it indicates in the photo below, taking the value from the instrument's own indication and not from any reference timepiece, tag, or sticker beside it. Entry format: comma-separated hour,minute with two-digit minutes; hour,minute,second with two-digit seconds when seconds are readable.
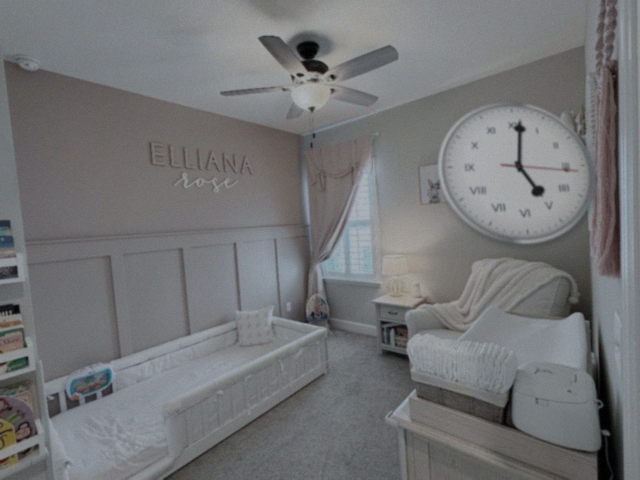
5,01,16
